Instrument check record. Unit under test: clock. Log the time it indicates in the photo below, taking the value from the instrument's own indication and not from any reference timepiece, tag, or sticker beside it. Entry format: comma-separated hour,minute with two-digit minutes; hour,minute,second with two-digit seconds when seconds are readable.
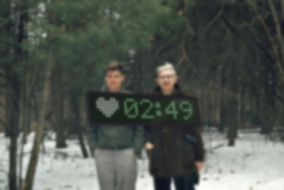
2,49
